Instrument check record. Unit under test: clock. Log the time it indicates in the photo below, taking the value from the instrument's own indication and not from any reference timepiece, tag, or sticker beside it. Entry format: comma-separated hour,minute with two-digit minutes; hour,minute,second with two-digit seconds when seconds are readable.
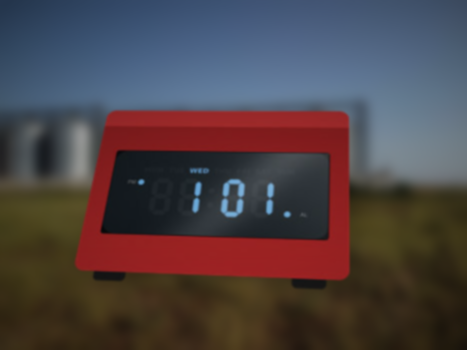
1,01
